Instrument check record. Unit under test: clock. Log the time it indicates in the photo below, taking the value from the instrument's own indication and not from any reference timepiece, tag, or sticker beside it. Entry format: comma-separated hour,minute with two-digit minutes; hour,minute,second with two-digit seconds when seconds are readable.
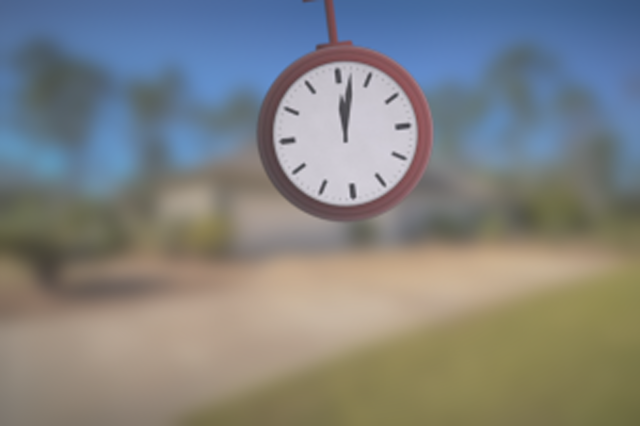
12,02
